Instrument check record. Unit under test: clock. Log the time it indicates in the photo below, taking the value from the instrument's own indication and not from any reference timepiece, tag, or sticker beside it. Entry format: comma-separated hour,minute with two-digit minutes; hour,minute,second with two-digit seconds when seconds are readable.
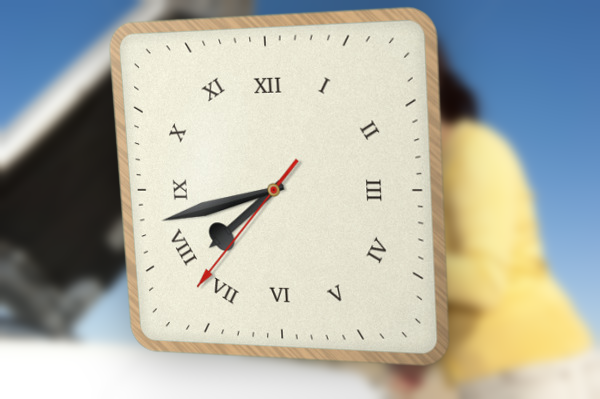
7,42,37
